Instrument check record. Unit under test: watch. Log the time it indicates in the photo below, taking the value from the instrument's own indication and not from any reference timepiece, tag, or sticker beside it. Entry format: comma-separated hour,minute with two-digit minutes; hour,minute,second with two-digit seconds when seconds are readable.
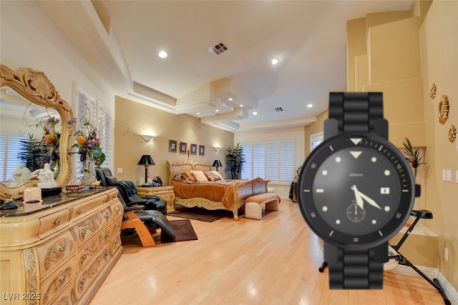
5,21
